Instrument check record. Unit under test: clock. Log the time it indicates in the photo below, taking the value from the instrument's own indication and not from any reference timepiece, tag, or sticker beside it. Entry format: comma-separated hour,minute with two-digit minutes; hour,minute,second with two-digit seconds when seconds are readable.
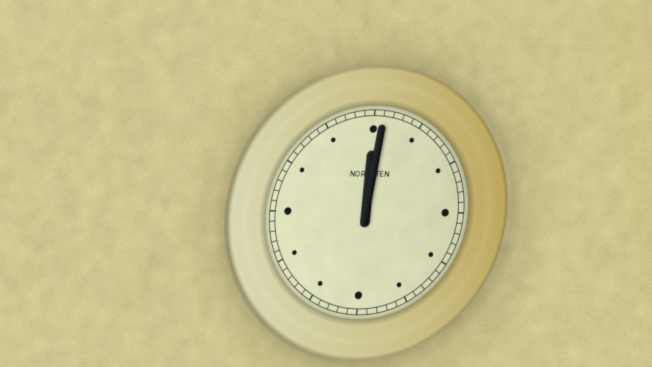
12,01
